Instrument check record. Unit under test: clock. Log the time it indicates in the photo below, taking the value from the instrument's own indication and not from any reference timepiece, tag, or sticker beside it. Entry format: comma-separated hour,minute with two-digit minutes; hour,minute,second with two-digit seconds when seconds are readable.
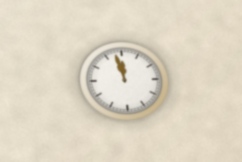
11,58
